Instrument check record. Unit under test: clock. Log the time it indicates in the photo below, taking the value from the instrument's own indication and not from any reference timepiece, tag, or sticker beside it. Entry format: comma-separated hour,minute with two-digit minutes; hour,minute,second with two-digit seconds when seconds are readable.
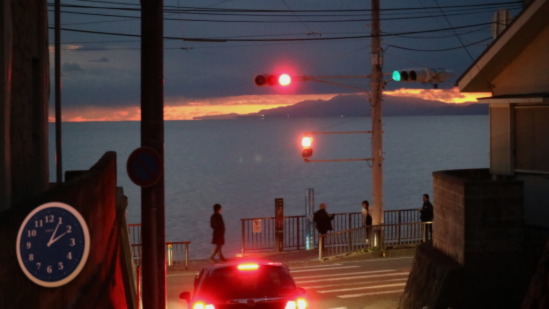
2,05
